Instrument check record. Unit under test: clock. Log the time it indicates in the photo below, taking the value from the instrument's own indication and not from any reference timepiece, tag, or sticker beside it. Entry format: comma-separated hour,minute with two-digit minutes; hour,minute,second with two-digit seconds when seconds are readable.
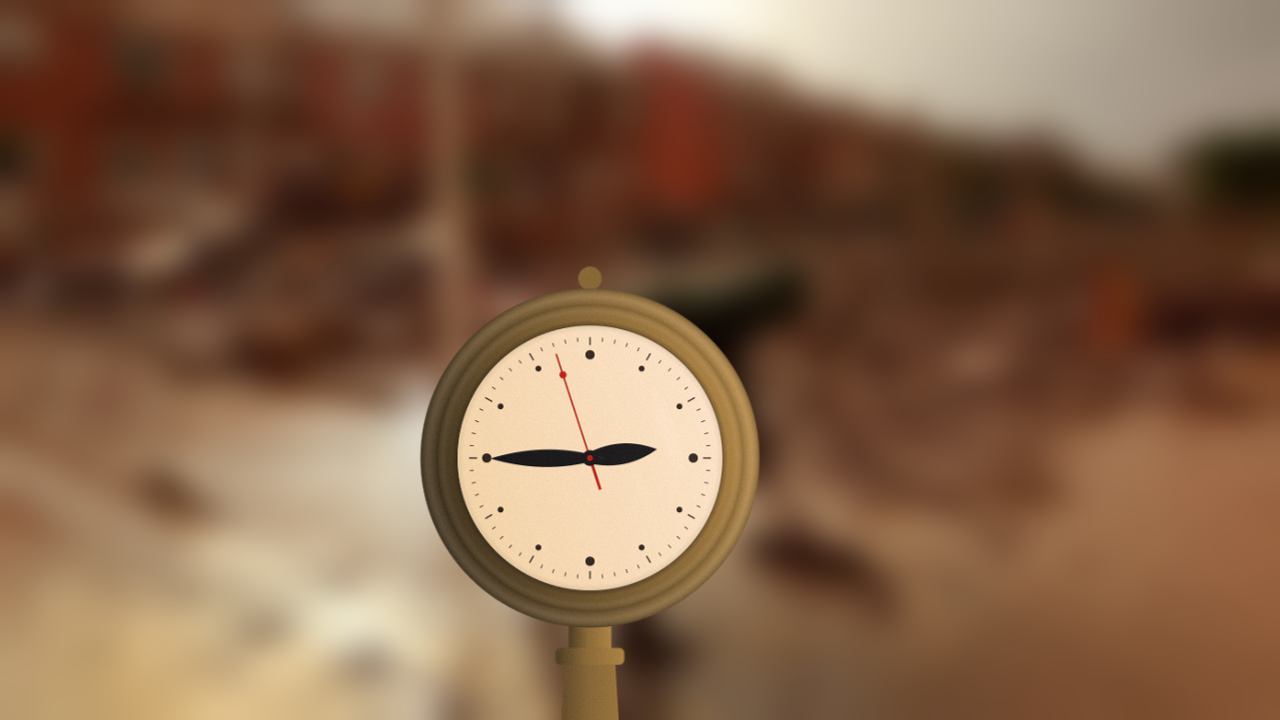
2,44,57
